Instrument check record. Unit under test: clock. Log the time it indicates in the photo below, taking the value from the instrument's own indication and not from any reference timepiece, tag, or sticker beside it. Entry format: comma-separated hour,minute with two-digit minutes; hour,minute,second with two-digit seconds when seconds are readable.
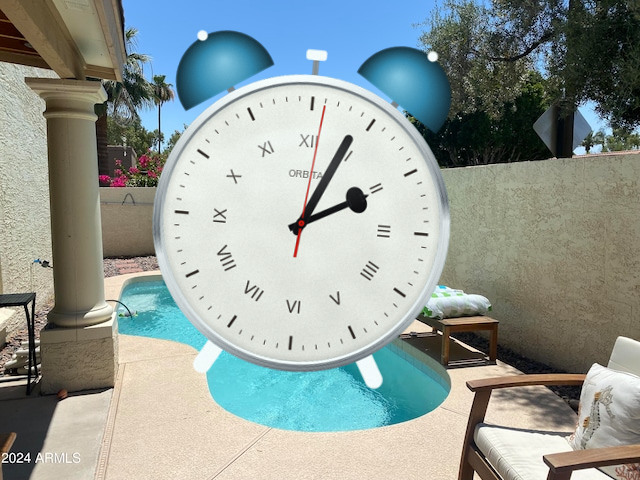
2,04,01
